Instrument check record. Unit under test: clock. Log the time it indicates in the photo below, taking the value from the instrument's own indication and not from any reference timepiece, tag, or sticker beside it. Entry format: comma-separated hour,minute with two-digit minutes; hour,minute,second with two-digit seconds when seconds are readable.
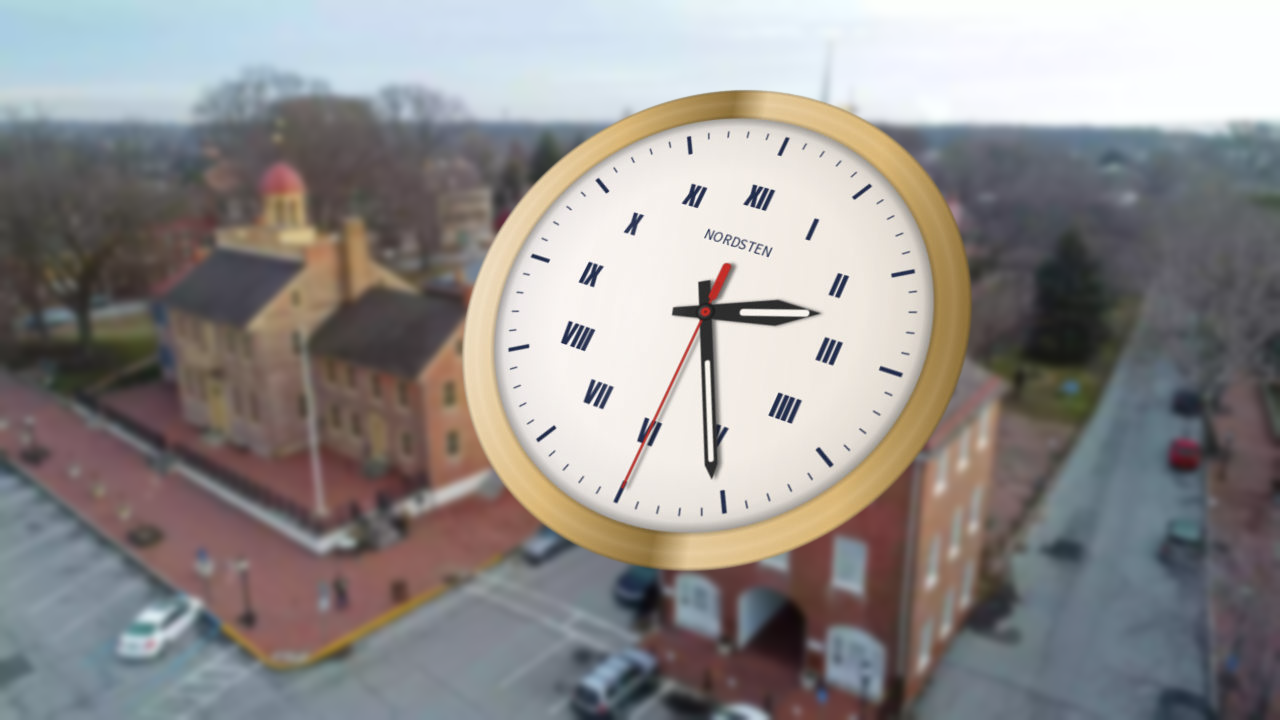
2,25,30
